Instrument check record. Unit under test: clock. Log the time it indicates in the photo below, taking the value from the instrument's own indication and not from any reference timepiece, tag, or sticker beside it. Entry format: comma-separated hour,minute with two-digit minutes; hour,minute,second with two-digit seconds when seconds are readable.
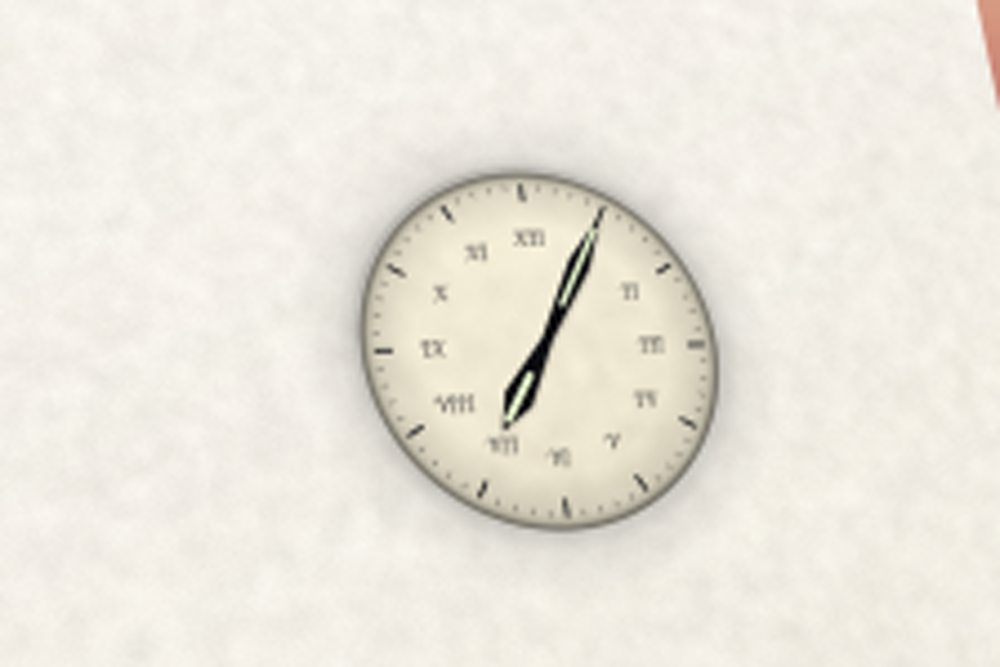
7,05
